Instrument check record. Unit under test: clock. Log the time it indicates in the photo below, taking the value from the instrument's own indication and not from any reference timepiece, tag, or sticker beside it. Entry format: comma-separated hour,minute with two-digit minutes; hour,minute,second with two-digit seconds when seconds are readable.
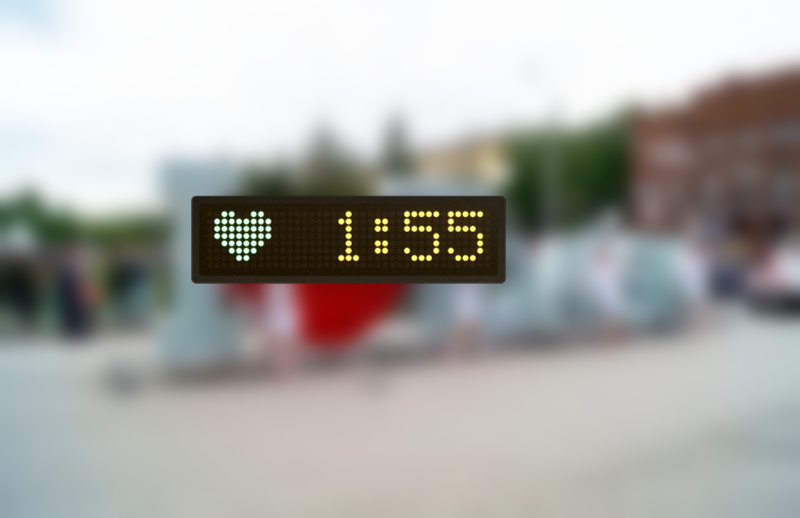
1,55
